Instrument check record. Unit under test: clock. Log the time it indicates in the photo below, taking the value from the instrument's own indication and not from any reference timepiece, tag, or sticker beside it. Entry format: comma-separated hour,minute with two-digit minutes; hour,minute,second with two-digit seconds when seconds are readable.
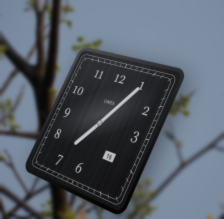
7,05
